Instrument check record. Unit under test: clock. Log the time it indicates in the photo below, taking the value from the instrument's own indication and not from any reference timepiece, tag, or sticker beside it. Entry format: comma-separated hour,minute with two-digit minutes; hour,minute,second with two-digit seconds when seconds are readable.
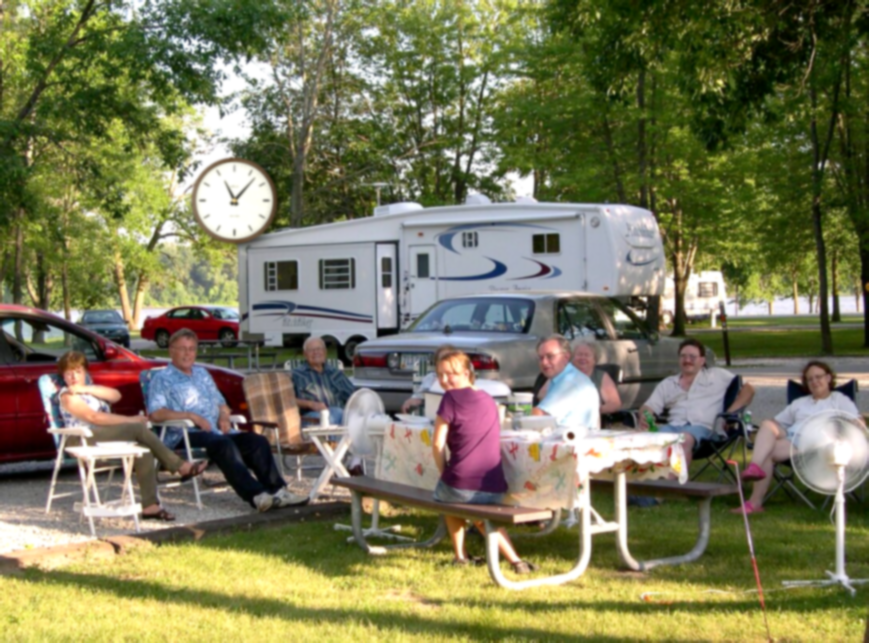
11,07
